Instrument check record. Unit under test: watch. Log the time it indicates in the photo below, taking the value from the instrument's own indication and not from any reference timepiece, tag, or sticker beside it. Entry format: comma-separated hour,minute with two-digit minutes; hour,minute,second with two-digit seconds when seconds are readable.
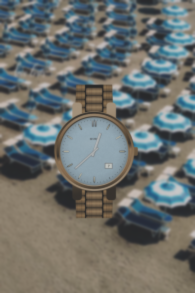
12,38
